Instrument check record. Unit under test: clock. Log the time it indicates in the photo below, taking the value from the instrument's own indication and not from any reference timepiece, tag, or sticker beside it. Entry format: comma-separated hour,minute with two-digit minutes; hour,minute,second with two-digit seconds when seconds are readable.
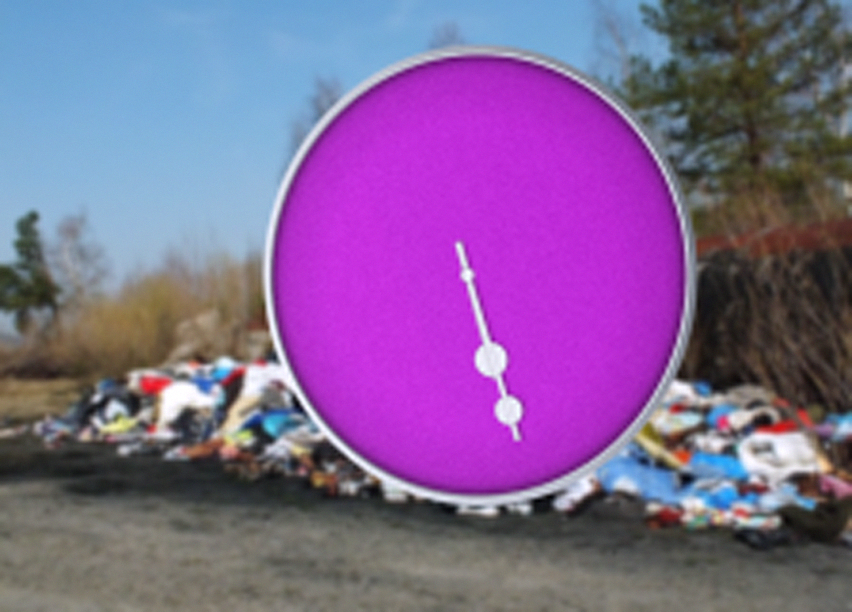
5,27
